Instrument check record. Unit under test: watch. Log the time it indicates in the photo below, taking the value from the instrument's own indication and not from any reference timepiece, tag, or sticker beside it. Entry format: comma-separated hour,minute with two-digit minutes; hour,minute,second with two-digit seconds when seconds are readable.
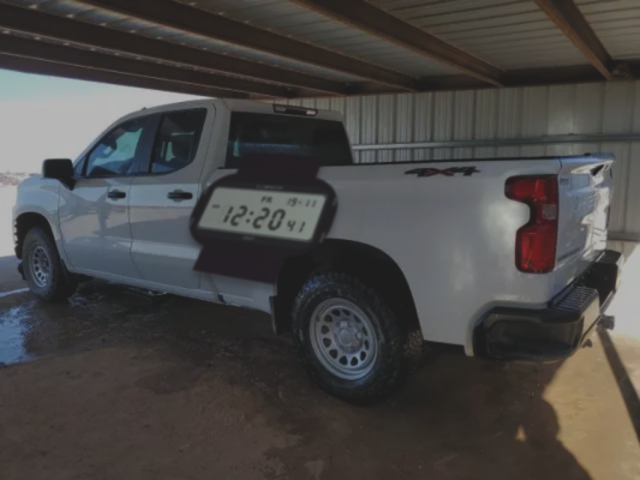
12,20,41
